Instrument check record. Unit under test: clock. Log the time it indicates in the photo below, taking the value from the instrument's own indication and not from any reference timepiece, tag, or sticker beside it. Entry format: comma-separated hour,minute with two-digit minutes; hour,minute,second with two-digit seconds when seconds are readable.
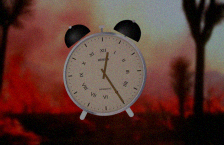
12,25
